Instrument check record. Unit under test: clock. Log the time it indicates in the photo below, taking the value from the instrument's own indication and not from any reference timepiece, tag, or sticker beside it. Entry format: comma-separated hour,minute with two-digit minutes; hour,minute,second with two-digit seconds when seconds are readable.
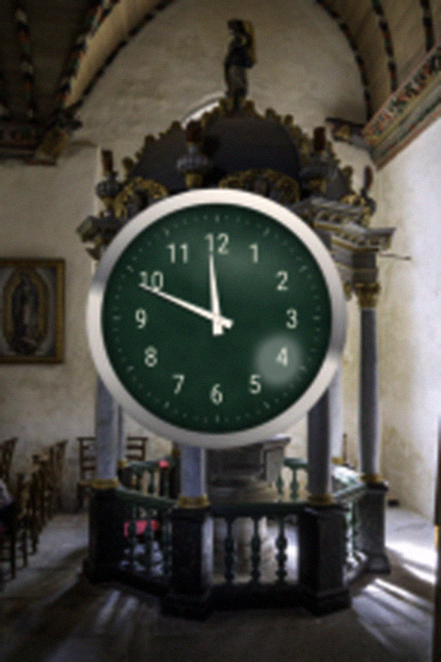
11,49
